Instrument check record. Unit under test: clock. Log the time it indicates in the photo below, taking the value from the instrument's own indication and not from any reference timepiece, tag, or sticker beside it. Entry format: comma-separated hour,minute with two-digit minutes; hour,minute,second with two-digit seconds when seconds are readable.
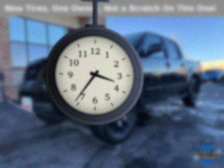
3,36
